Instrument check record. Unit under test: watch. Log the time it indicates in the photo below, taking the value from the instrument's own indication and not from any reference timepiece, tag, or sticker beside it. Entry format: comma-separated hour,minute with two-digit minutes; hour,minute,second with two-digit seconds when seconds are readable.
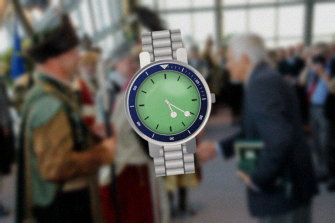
5,21
